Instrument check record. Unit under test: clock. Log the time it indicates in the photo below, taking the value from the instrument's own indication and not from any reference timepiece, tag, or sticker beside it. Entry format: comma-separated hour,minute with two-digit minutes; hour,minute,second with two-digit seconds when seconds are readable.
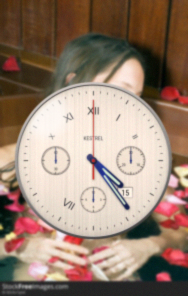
4,24
